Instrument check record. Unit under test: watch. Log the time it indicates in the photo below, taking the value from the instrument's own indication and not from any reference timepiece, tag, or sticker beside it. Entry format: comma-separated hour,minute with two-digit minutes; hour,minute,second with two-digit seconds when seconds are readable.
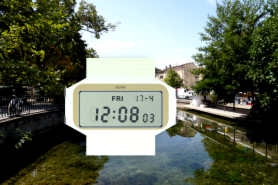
12,08,03
